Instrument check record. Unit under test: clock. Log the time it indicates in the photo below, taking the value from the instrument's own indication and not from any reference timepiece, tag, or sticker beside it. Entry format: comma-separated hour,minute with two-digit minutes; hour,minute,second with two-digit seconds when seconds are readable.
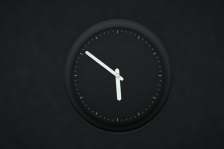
5,51
